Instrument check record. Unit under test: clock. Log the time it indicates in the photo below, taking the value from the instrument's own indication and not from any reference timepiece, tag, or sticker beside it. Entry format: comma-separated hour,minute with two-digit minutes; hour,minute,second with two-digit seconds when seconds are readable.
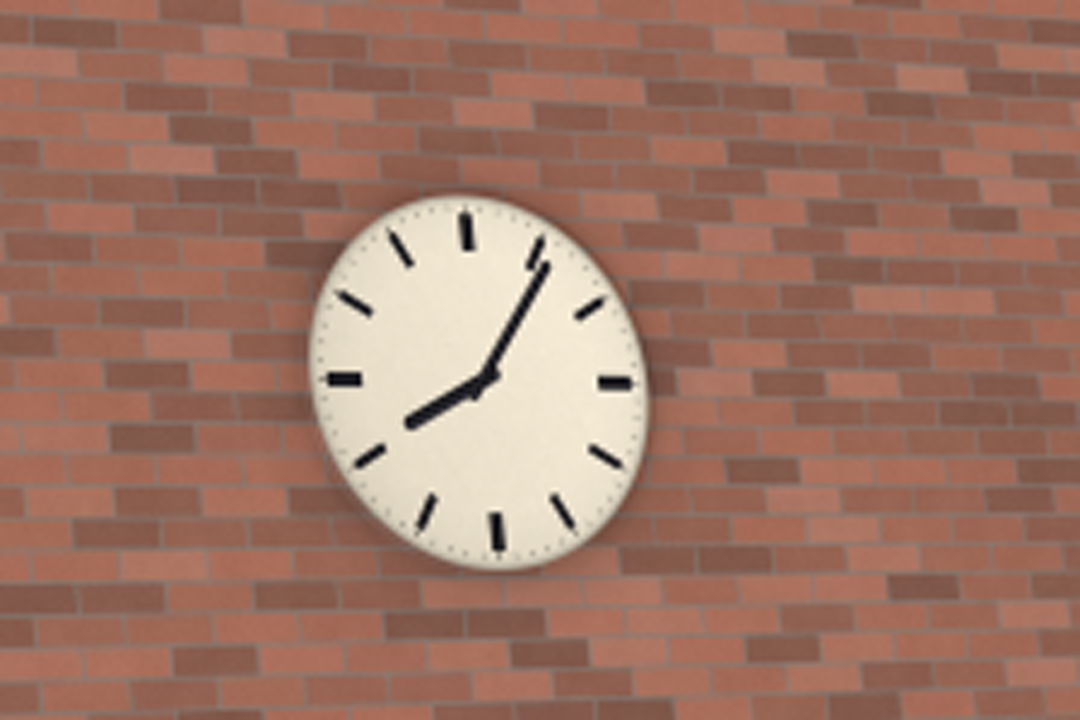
8,06
